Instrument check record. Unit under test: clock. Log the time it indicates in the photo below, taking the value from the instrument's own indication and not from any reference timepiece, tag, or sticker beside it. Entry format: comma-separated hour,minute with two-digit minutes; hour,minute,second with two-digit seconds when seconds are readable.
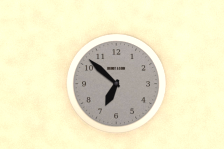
6,52
